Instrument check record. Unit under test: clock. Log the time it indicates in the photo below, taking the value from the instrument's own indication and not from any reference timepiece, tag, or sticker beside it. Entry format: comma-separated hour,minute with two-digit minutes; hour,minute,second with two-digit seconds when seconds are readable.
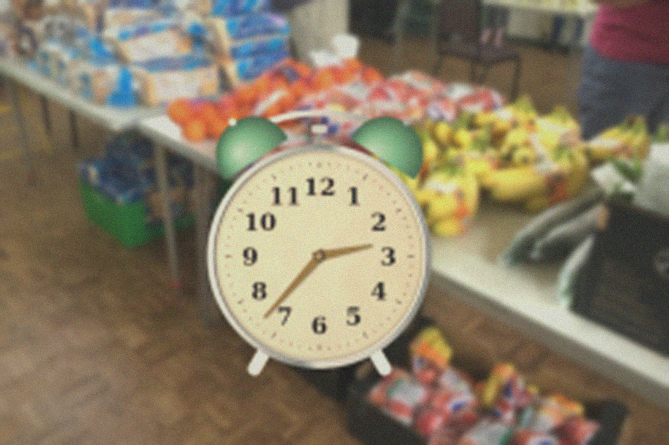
2,37
